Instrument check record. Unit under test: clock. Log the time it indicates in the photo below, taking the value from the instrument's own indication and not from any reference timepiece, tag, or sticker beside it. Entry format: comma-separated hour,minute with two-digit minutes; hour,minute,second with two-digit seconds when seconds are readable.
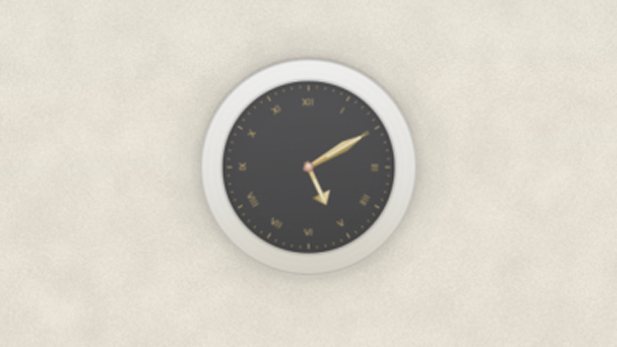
5,10
